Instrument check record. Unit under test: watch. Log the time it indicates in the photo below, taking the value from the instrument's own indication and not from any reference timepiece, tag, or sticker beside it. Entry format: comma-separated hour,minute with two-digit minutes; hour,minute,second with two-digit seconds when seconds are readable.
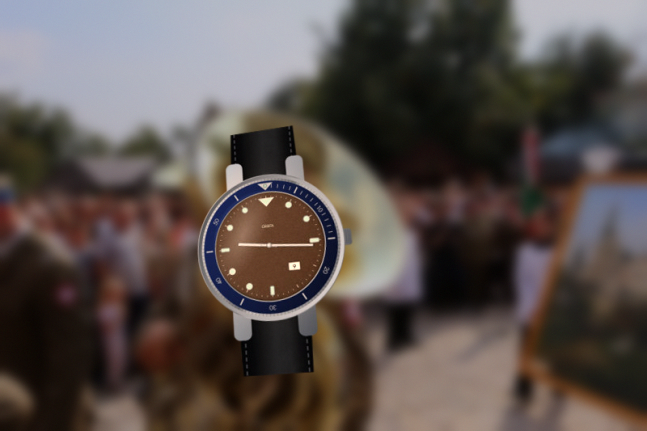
9,16
